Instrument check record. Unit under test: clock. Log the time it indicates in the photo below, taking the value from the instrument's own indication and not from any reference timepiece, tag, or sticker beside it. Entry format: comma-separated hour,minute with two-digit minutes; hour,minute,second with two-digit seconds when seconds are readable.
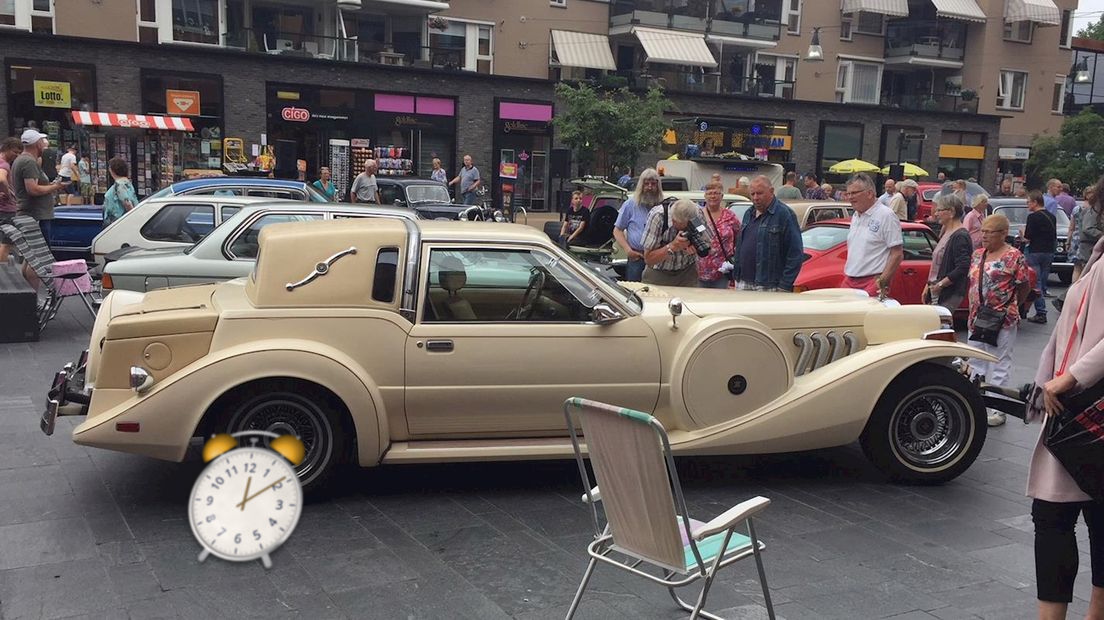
12,09
